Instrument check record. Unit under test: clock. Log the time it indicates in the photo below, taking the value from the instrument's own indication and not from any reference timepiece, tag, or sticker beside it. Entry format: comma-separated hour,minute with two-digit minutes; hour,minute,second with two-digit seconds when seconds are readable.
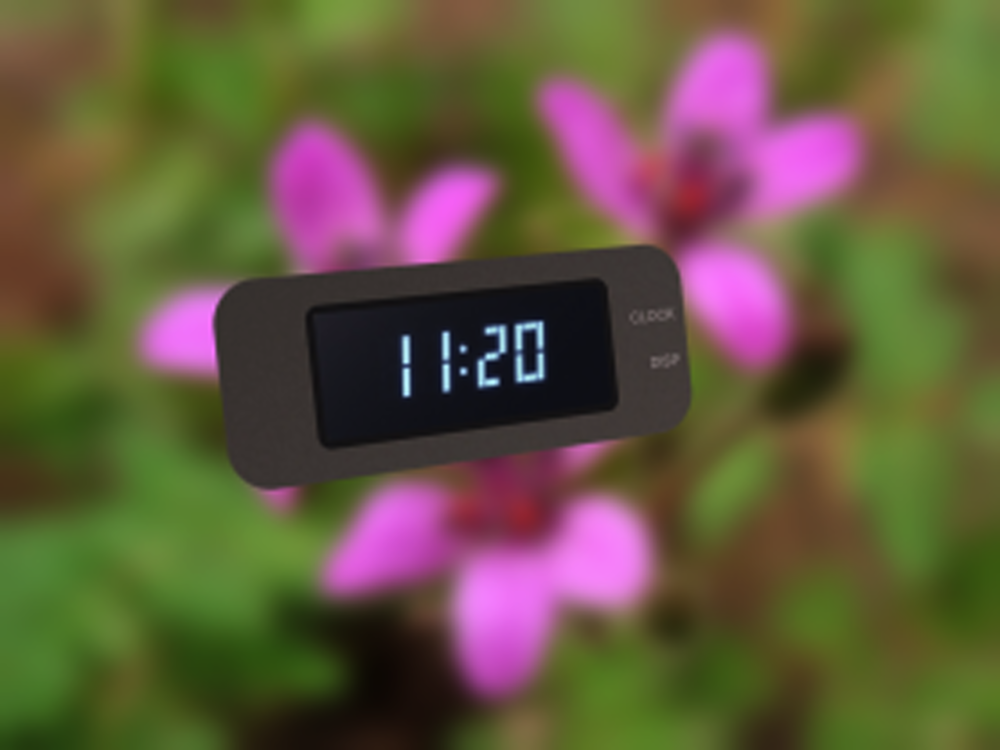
11,20
